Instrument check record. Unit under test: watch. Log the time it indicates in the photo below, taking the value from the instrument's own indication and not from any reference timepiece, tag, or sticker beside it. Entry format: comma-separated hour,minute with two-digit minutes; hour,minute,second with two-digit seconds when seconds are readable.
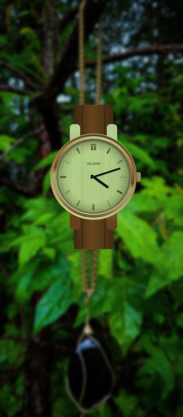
4,12
